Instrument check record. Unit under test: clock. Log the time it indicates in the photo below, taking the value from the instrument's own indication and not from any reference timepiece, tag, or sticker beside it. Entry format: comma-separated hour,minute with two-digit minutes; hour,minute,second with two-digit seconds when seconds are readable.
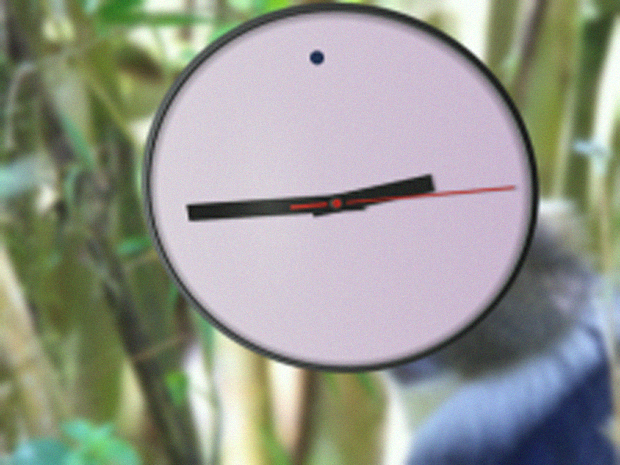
2,45,15
